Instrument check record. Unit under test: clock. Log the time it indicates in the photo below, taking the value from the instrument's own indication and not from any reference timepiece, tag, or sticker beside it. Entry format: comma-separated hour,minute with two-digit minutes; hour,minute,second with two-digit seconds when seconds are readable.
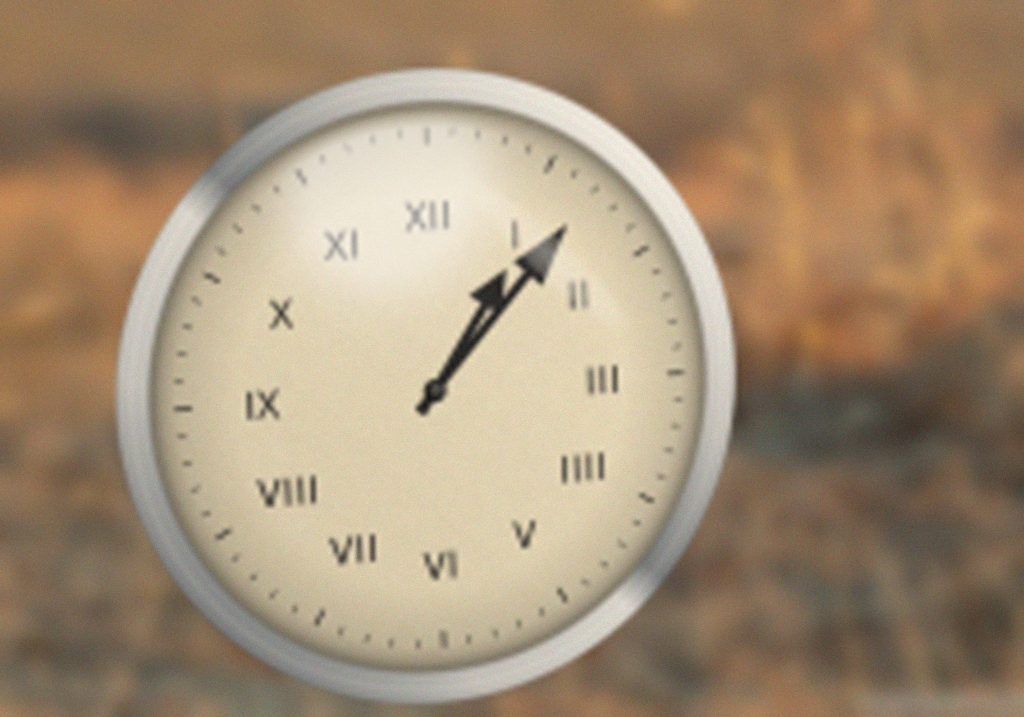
1,07
